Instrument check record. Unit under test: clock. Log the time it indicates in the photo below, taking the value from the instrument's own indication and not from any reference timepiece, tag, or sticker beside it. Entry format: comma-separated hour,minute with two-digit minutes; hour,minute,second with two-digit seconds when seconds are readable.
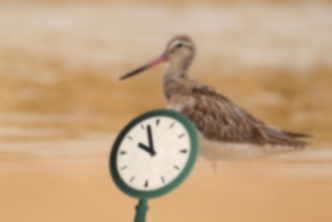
9,57
